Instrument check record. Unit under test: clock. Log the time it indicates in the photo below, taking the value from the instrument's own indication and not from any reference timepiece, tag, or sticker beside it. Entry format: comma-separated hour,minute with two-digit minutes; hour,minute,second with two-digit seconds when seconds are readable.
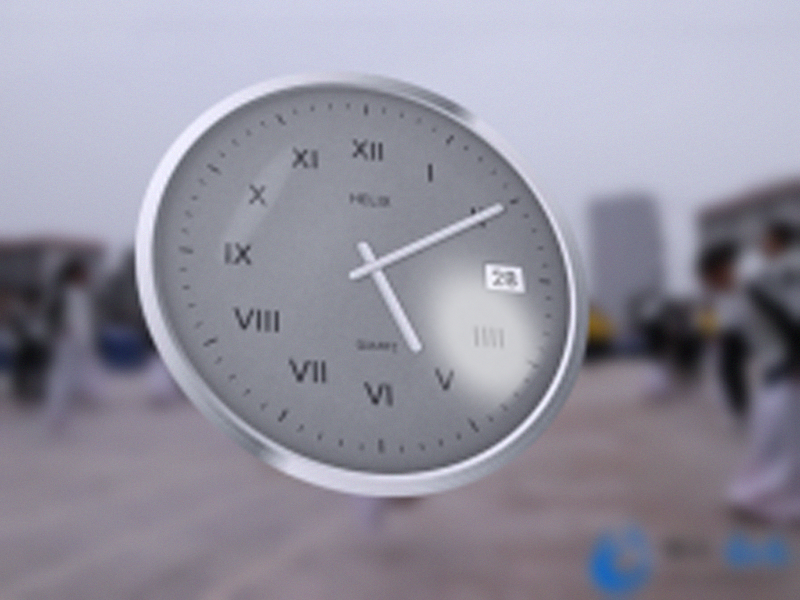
5,10
